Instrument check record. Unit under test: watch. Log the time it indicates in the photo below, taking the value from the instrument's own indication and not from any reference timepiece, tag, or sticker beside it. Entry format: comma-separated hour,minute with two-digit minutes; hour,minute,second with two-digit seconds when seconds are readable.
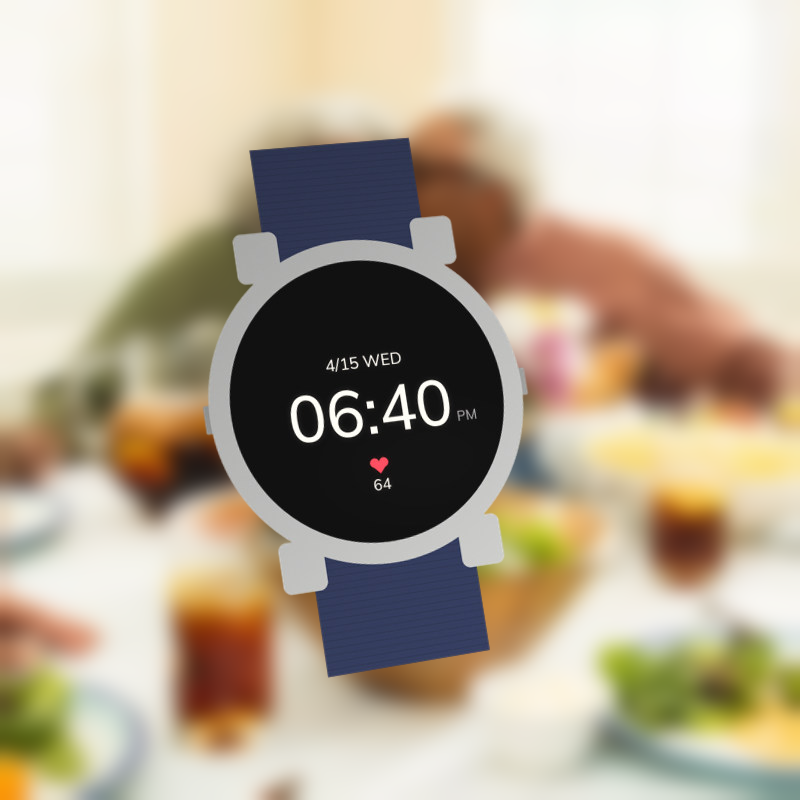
6,40
